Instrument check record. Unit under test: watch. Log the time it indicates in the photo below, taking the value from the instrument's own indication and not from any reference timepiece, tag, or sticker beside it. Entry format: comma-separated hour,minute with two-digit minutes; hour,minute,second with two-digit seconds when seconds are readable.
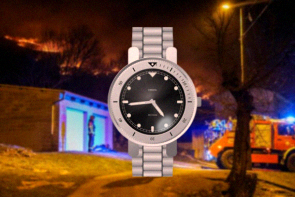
4,44
